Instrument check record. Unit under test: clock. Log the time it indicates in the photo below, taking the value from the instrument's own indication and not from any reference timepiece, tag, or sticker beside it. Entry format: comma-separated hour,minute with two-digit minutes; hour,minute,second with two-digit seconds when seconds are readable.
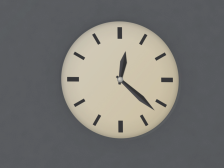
12,22
